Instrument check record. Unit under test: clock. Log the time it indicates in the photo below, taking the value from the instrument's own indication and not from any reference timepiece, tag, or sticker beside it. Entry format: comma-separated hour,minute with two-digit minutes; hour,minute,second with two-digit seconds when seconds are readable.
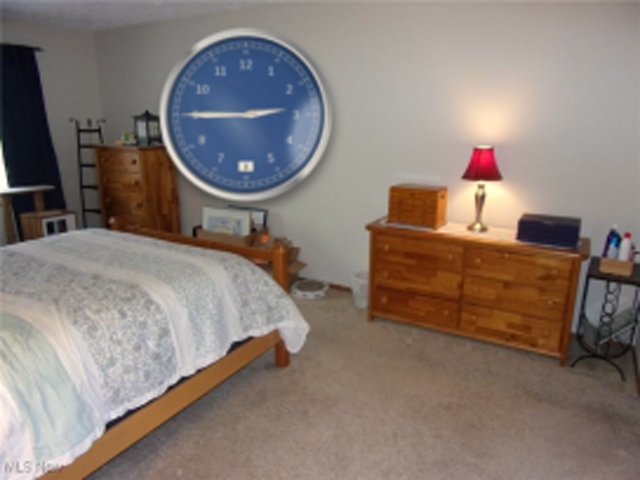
2,45
